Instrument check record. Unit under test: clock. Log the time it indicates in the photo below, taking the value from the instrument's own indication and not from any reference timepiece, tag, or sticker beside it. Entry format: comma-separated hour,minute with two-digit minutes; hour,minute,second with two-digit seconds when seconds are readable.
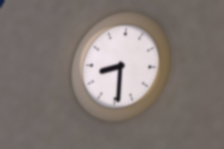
8,29
